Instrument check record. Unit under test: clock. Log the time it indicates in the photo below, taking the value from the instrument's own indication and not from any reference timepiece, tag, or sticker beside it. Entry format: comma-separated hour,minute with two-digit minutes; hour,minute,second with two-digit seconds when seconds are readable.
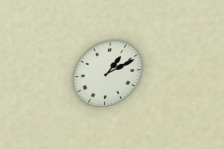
1,11
